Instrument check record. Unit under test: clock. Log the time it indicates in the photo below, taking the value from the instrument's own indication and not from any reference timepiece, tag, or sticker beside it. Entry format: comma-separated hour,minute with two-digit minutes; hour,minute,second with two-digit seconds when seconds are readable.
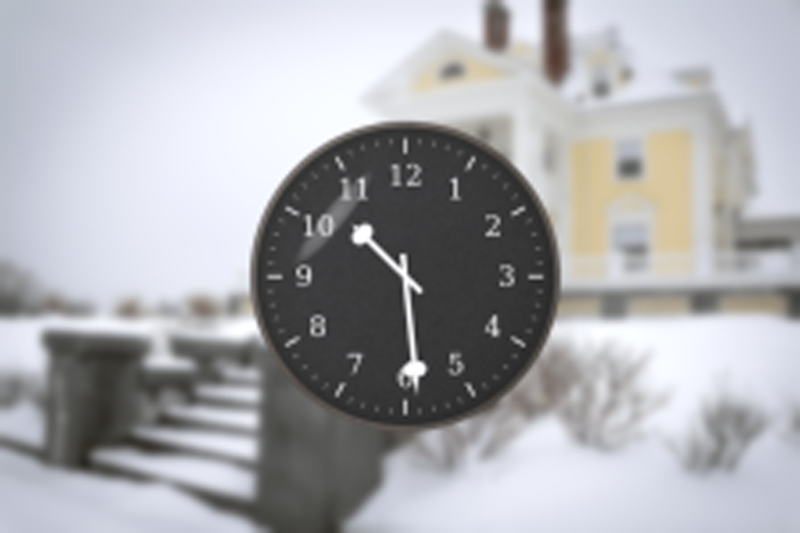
10,29
